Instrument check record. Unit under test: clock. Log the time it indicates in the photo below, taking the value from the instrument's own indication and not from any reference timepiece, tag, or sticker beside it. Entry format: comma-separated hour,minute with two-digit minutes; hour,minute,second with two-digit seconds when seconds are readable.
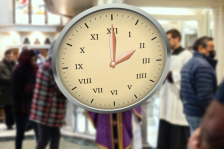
2,00
